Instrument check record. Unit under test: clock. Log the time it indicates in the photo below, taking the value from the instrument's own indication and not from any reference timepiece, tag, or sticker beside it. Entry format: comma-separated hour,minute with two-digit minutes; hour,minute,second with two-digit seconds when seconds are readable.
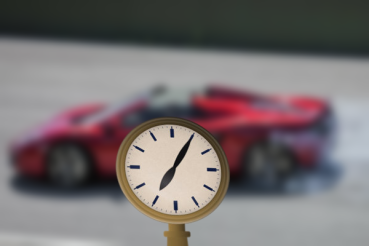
7,05
